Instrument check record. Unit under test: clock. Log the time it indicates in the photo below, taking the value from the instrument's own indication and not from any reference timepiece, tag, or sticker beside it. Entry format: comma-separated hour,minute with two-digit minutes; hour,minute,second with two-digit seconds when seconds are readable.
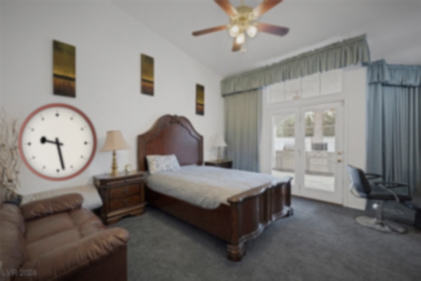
9,28
